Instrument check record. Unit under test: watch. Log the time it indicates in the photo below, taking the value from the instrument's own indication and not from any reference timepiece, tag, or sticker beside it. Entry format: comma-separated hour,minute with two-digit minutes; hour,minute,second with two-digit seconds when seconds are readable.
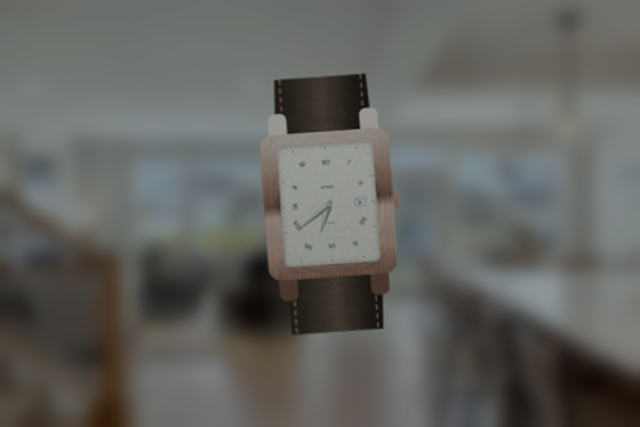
6,39
